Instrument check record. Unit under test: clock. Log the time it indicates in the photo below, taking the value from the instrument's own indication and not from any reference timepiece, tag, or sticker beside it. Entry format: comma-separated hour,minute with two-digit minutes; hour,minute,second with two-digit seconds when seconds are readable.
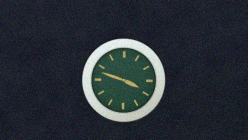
3,48
